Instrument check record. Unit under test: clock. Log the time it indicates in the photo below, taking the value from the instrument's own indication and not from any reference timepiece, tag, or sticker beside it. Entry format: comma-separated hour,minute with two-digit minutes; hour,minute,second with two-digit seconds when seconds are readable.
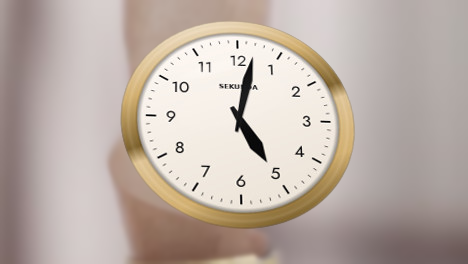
5,02
